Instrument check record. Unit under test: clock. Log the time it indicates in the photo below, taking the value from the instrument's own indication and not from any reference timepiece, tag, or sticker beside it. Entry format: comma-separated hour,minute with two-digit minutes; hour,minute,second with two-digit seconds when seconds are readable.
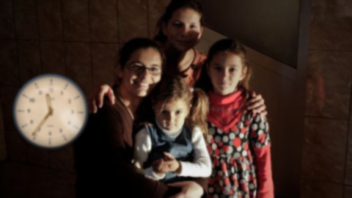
11,36
